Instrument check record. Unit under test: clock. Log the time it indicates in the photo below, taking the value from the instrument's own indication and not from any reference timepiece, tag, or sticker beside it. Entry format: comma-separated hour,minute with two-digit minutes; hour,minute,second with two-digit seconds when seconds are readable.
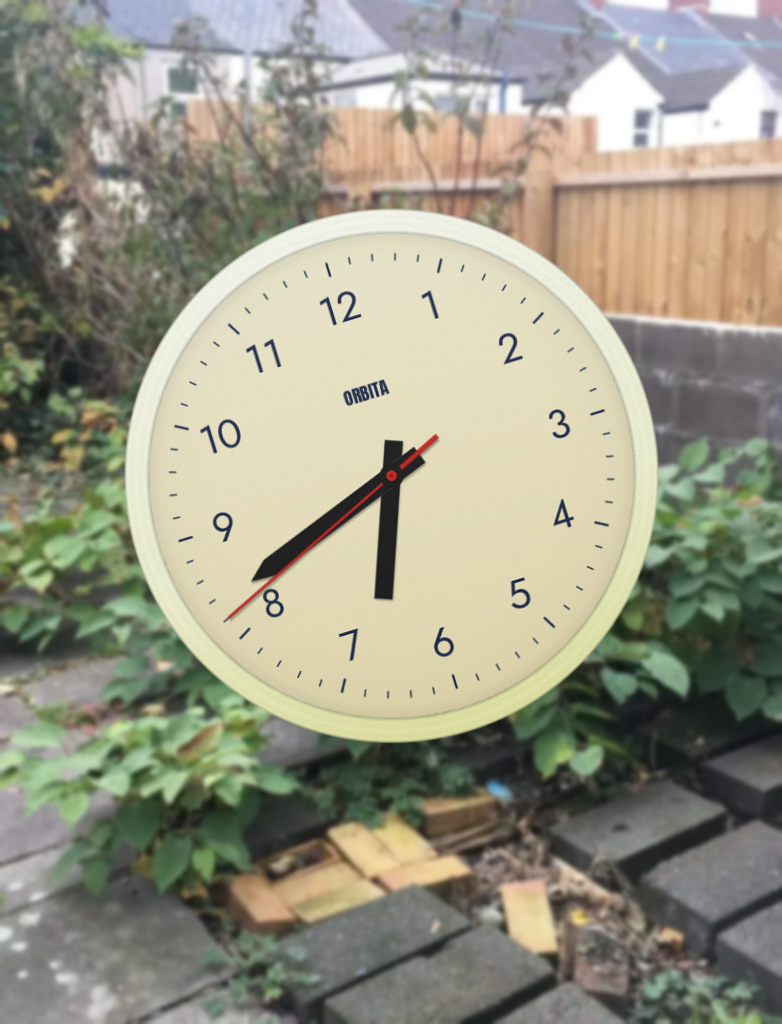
6,41,41
